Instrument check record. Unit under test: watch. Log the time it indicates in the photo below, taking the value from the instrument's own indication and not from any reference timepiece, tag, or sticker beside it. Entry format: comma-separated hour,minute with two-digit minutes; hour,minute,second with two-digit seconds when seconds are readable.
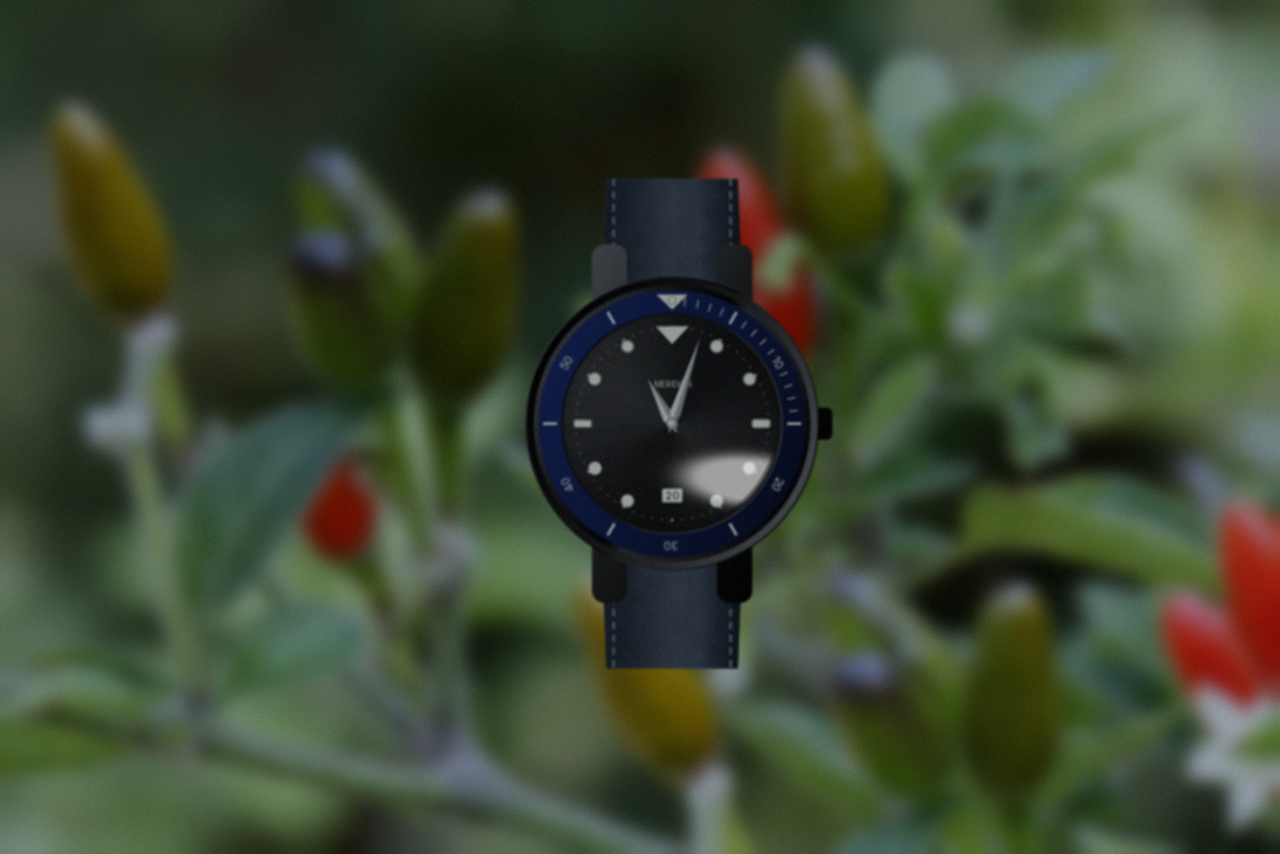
11,03
